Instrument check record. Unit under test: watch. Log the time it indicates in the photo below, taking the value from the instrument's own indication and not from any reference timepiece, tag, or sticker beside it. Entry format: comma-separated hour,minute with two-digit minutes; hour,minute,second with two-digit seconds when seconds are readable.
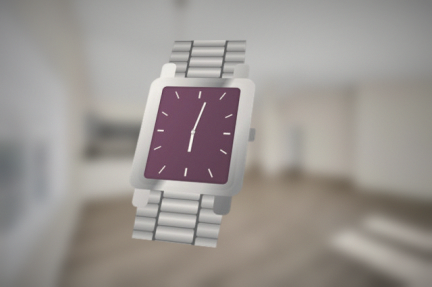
6,02
